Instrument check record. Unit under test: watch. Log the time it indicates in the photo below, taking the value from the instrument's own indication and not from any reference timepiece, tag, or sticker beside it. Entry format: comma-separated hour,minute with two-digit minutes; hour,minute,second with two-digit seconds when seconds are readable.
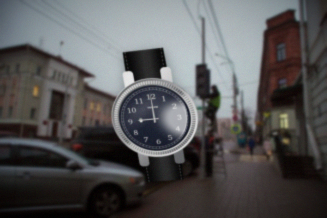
9,00
